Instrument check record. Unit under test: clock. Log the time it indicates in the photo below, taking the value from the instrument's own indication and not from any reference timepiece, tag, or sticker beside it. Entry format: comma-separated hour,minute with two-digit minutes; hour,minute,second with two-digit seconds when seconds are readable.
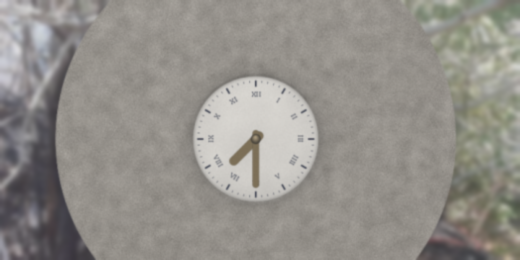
7,30
